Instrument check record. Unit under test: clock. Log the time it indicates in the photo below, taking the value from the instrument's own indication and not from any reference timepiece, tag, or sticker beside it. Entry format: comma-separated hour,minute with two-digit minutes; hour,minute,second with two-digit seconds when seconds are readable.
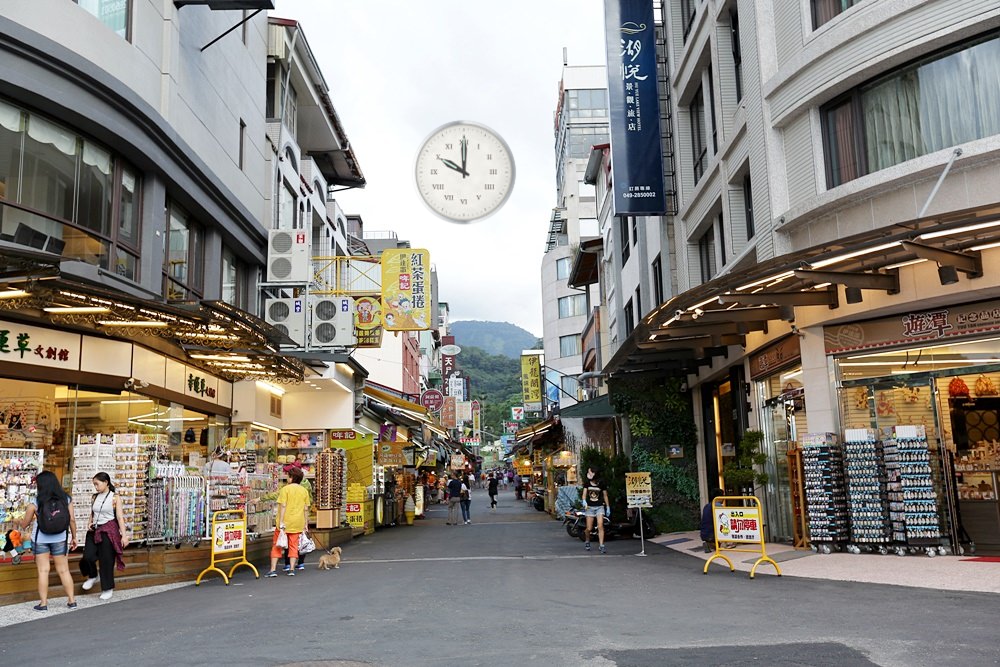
10,00
